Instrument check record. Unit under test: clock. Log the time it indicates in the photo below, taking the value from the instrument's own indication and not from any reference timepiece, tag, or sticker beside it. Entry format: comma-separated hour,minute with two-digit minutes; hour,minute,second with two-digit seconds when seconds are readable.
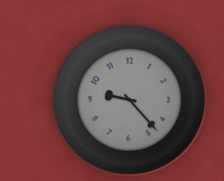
9,23
